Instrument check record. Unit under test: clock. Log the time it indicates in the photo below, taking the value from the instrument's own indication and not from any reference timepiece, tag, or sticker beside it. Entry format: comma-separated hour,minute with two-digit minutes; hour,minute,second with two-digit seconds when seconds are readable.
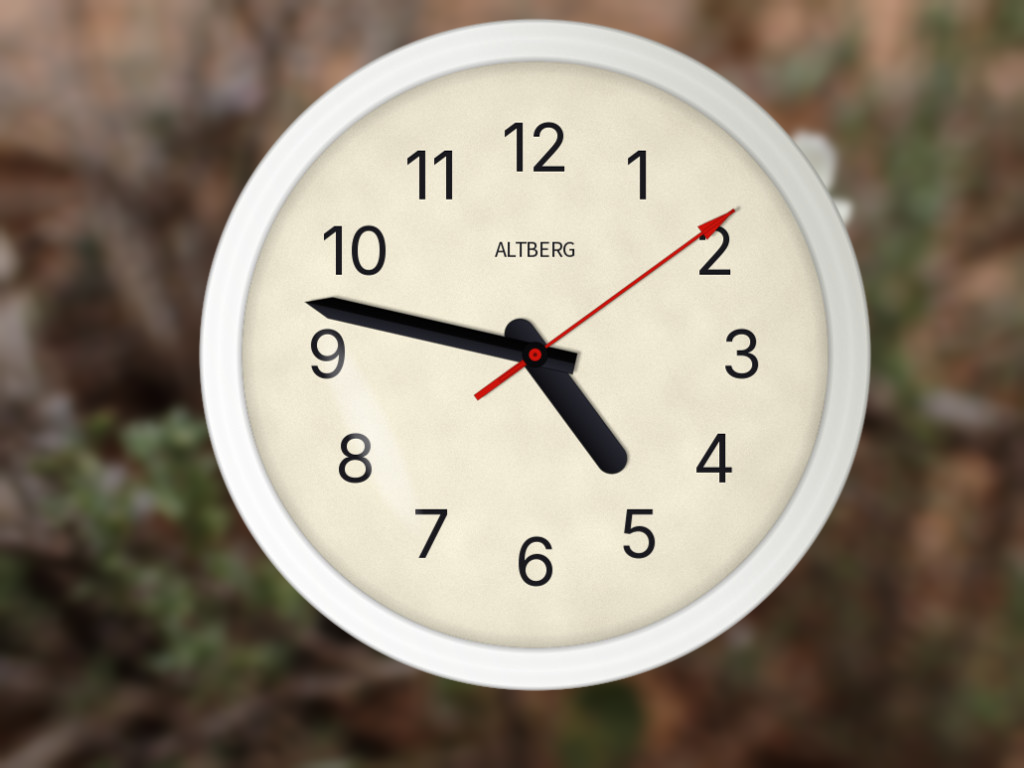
4,47,09
